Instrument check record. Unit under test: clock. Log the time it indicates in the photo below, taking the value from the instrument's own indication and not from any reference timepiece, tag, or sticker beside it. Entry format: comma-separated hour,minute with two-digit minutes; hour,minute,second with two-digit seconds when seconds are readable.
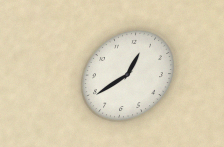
12,39
